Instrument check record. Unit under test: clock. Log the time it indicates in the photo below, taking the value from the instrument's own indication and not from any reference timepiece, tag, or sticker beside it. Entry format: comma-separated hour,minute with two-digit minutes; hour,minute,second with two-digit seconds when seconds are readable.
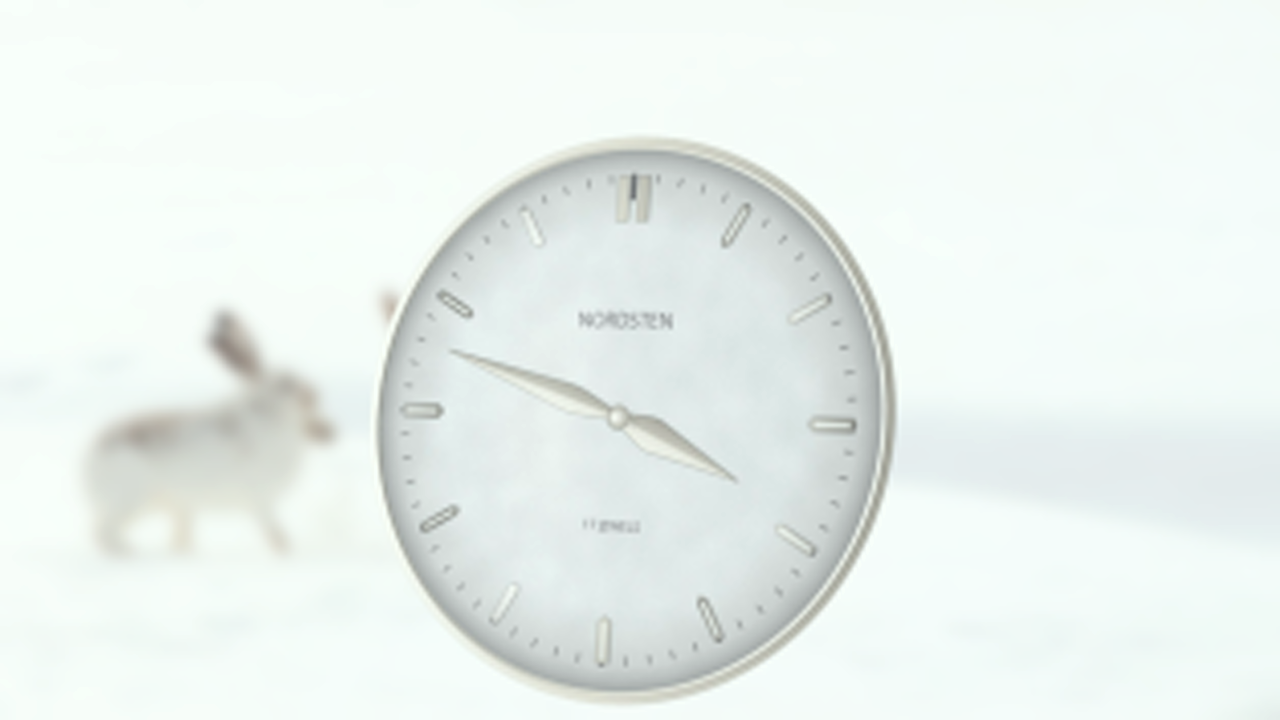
3,48
